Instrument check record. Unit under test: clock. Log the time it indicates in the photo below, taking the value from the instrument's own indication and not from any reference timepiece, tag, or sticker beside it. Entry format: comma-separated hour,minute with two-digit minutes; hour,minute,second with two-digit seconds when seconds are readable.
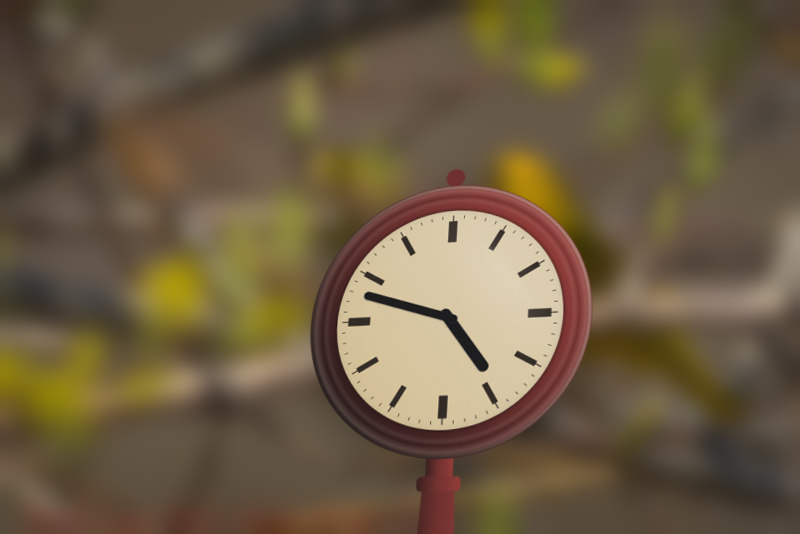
4,48
